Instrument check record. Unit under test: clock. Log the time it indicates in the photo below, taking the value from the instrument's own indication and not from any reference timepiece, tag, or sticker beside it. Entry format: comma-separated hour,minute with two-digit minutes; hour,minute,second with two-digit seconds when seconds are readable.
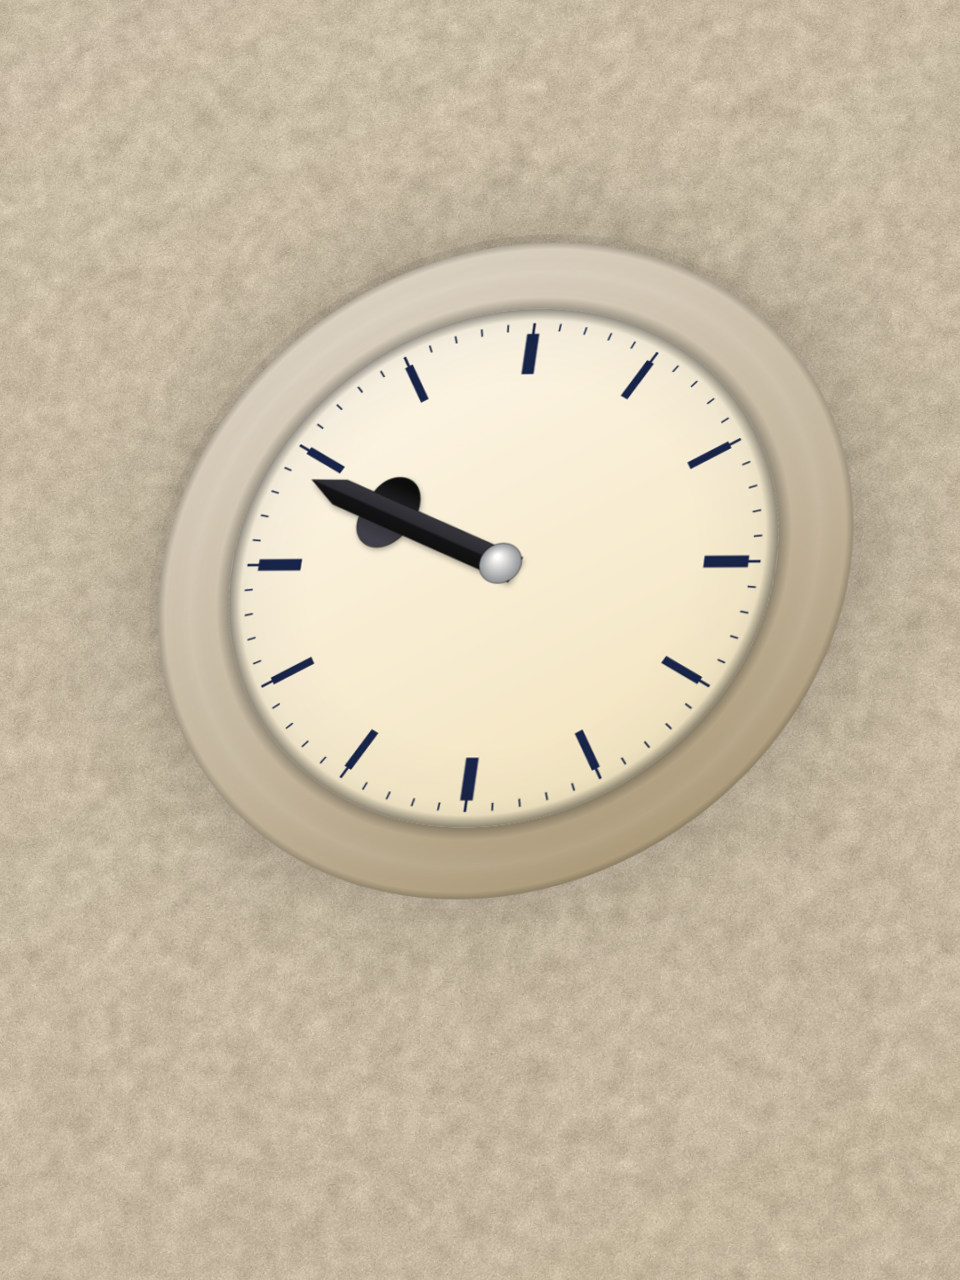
9,49
